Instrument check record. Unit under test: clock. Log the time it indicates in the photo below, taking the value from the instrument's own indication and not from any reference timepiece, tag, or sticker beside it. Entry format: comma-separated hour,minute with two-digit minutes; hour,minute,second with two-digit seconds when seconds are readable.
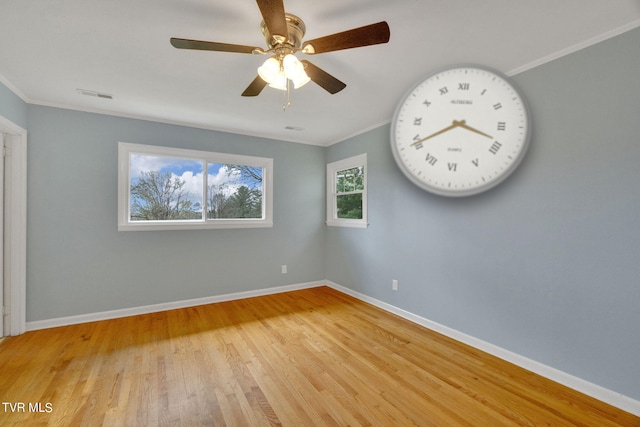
3,40
